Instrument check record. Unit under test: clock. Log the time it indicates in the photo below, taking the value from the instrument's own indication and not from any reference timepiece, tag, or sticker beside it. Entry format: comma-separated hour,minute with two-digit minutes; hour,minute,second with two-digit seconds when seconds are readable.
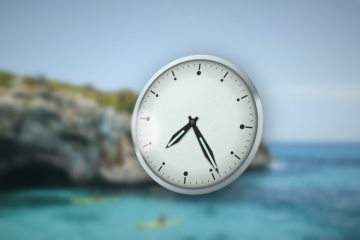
7,24
